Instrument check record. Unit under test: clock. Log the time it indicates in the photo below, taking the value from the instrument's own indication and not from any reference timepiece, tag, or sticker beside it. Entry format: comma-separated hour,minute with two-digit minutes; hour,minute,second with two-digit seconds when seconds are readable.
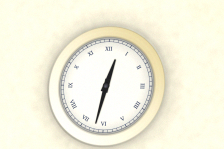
12,32
